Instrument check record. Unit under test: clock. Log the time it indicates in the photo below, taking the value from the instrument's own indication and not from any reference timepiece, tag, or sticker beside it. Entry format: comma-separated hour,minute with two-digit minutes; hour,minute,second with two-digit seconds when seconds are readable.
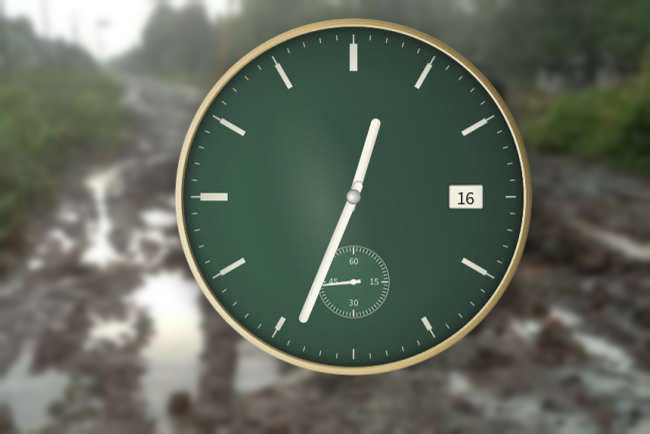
12,33,44
